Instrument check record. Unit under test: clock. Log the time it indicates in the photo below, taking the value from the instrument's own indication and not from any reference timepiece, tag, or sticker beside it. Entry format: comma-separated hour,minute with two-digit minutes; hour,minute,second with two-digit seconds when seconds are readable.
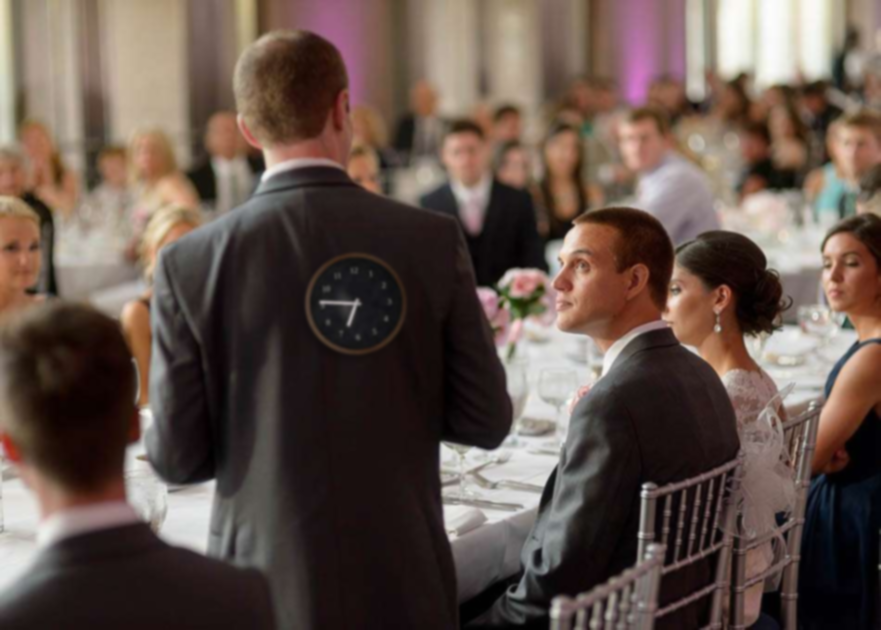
6,46
